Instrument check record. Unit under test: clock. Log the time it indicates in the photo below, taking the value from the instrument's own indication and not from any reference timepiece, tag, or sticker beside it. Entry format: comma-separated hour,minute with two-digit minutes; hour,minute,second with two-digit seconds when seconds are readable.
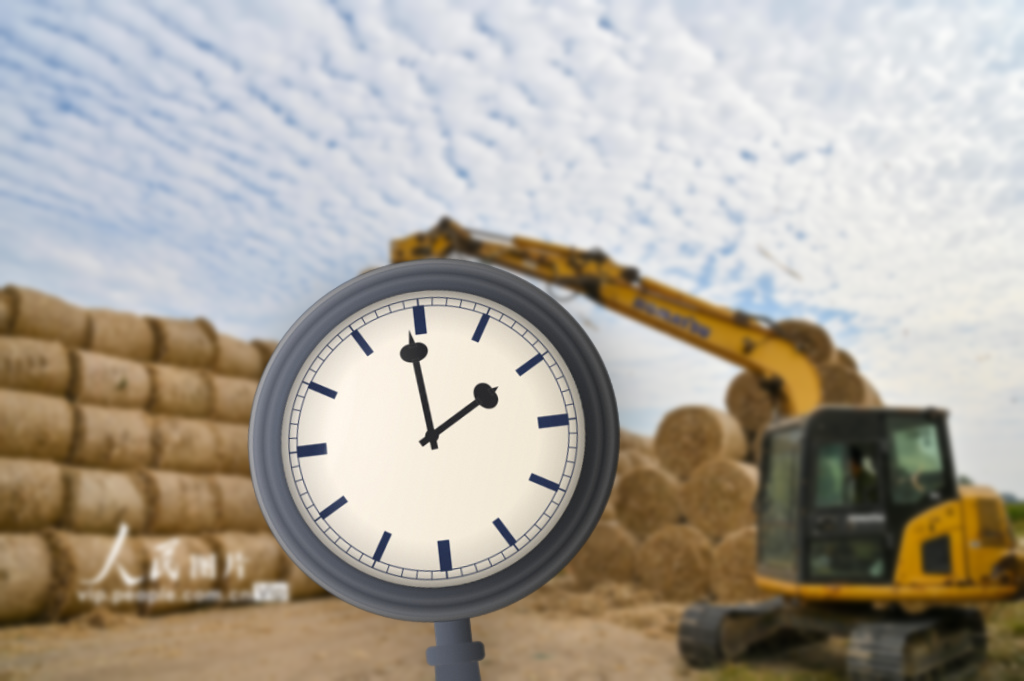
1,59
